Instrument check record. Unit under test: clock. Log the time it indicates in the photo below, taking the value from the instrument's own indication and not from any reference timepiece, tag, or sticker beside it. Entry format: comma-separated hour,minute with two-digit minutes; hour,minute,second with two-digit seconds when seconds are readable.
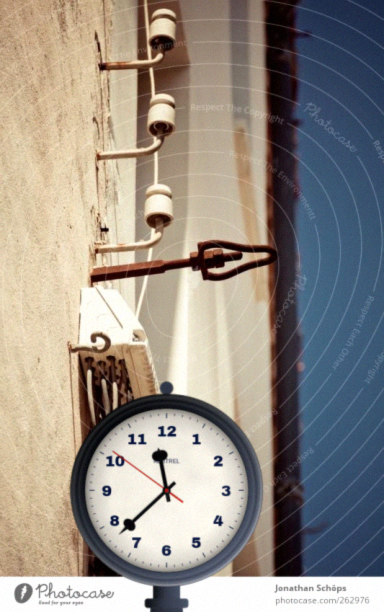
11,37,51
